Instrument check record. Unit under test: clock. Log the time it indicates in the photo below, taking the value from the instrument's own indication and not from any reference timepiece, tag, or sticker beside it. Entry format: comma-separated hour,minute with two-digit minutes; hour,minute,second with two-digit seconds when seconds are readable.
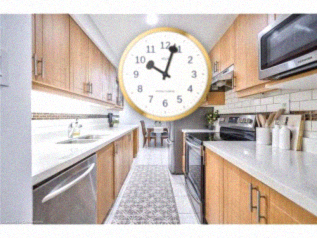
10,03
